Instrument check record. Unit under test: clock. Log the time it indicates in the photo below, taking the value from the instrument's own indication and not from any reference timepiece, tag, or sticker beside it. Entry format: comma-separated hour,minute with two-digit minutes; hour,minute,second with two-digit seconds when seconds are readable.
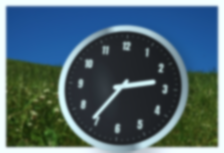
2,36
